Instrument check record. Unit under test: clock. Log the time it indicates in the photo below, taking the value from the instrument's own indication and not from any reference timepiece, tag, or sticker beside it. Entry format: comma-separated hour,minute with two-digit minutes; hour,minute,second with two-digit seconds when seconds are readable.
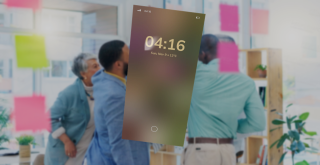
4,16
